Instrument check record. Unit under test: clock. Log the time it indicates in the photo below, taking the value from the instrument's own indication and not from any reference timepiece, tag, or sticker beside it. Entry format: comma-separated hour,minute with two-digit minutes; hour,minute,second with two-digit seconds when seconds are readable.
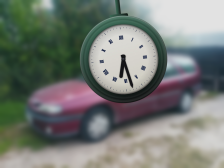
6,28
